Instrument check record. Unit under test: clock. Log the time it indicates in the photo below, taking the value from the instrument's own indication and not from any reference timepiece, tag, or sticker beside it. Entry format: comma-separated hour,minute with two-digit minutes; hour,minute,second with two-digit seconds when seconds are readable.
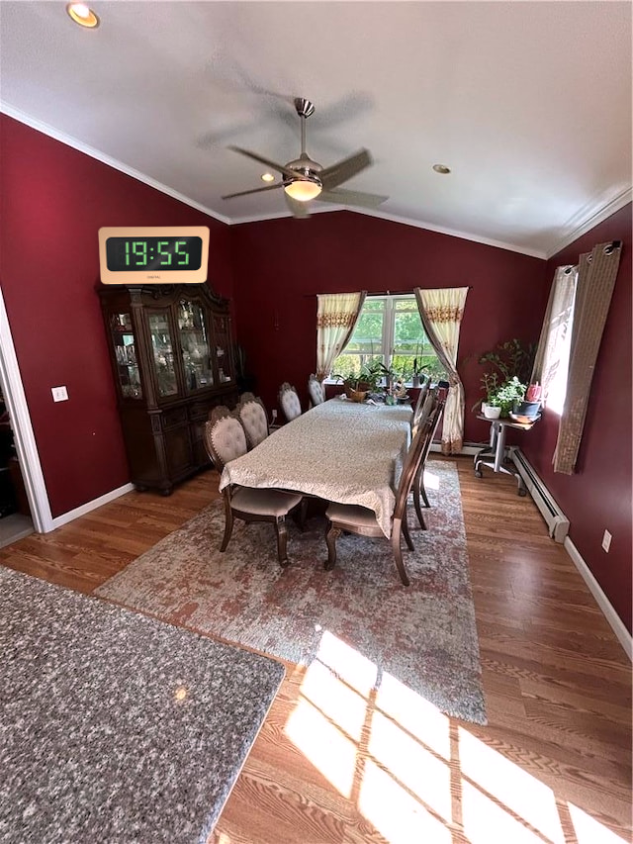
19,55
